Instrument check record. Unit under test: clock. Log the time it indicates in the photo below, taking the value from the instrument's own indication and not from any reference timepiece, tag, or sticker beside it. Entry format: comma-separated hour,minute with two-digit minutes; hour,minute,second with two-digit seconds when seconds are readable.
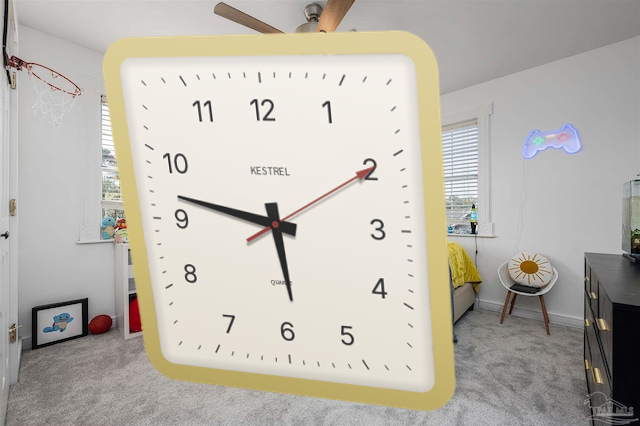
5,47,10
